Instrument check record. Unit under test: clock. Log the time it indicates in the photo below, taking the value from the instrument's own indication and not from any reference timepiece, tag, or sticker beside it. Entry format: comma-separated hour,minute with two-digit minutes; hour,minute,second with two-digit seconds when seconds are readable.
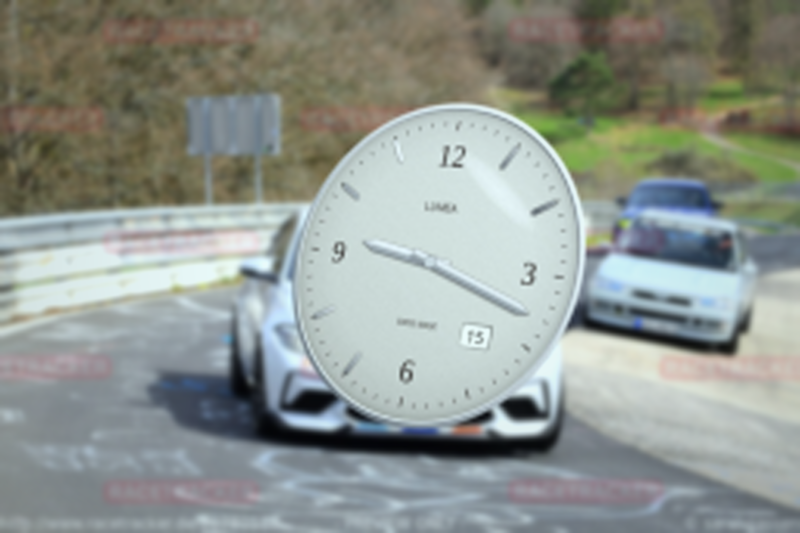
9,18
